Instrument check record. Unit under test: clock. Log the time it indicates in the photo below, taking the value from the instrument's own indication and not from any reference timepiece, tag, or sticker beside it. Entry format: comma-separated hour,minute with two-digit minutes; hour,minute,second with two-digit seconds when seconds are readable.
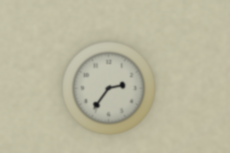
2,36
